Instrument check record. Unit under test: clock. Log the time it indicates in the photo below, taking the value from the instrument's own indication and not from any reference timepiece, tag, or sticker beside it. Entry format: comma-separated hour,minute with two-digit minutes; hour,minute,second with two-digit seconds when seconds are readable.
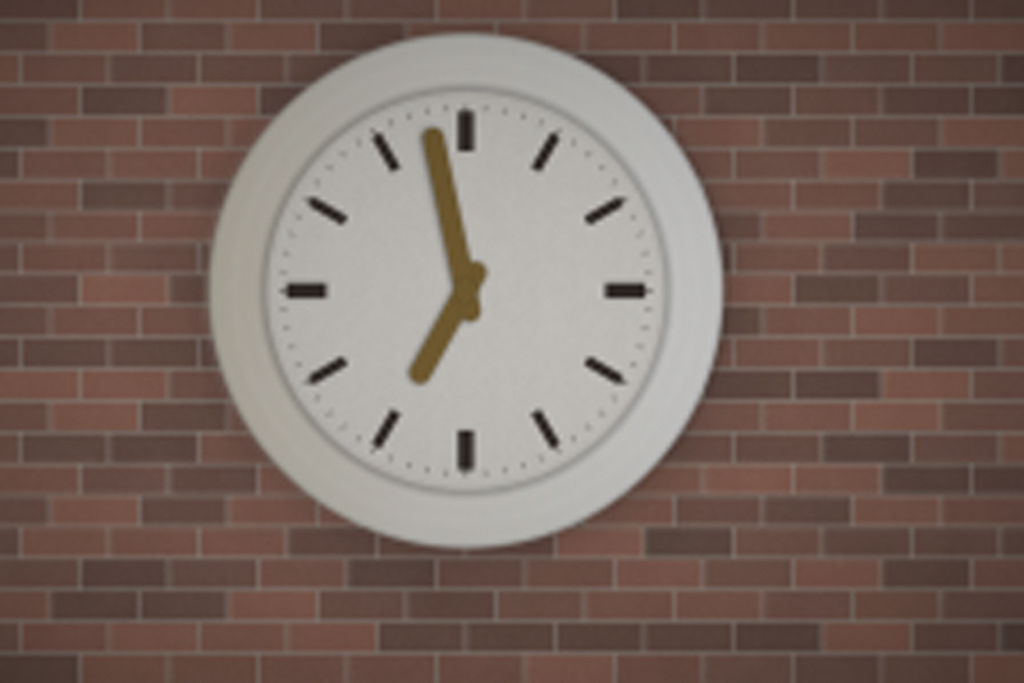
6,58
